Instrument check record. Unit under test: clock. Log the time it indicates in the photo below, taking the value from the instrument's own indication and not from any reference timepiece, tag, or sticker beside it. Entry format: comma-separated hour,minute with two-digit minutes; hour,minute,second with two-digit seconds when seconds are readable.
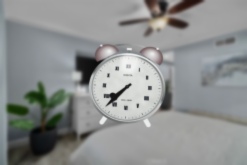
7,37
